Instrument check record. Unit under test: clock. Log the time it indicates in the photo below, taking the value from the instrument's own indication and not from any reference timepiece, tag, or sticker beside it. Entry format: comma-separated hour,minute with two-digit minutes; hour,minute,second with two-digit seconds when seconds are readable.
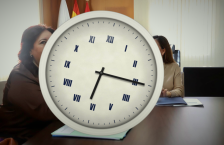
6,15
